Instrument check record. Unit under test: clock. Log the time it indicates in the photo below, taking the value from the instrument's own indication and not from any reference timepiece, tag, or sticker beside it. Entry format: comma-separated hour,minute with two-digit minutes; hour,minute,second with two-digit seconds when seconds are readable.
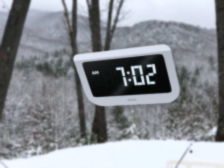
7,02
